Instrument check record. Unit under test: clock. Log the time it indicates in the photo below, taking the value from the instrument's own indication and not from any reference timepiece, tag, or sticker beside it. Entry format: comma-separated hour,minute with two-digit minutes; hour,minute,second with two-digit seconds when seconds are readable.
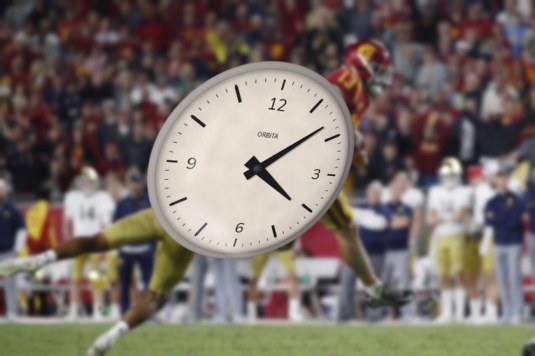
4,08
